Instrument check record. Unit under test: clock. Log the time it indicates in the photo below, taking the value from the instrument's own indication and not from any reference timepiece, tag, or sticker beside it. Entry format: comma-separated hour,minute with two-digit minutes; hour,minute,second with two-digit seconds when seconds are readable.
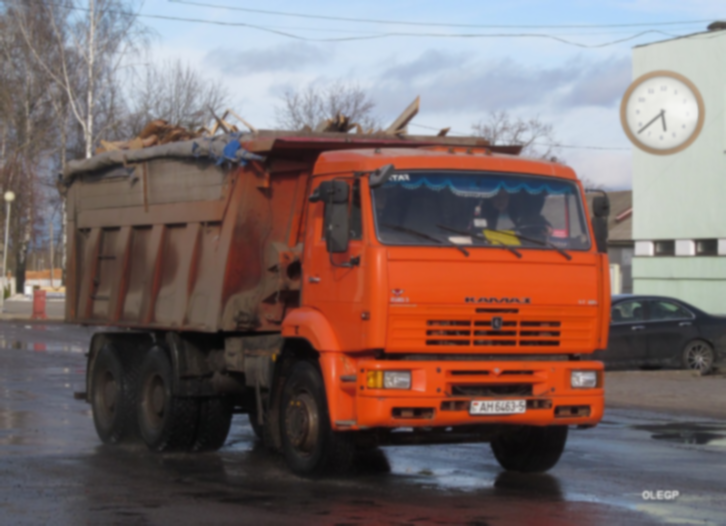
5,38
